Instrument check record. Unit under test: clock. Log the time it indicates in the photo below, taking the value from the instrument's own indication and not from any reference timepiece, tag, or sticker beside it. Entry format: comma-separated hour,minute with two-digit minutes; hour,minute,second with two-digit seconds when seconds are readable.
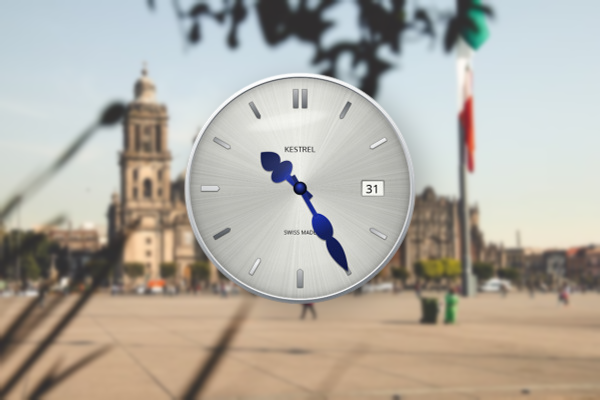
10,25
